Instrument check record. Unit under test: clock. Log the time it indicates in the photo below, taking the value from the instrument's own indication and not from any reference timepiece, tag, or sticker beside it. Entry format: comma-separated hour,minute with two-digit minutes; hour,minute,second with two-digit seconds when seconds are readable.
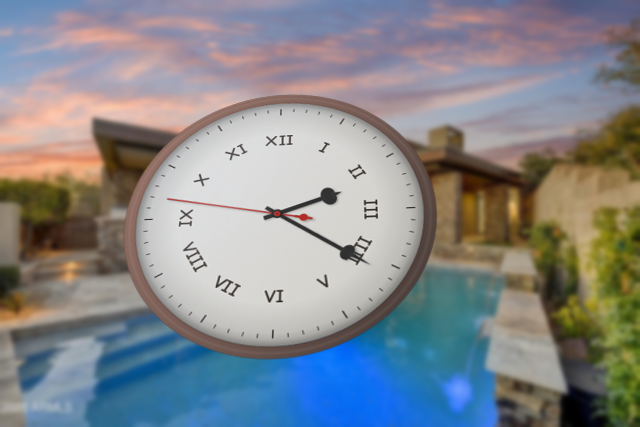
2,20,47
